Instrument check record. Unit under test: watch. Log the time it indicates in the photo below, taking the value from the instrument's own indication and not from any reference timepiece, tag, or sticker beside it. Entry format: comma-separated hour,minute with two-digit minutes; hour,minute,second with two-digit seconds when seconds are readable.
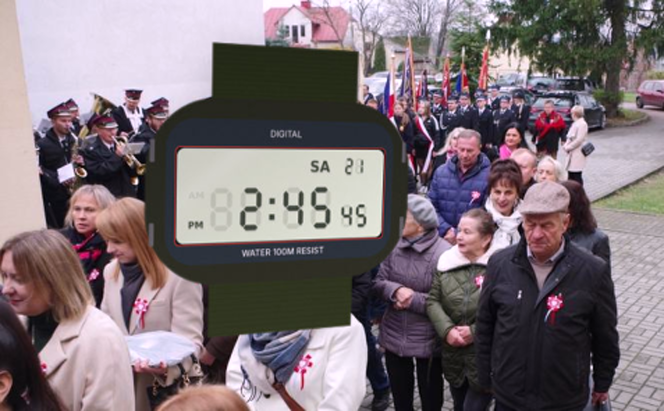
2,45,45
